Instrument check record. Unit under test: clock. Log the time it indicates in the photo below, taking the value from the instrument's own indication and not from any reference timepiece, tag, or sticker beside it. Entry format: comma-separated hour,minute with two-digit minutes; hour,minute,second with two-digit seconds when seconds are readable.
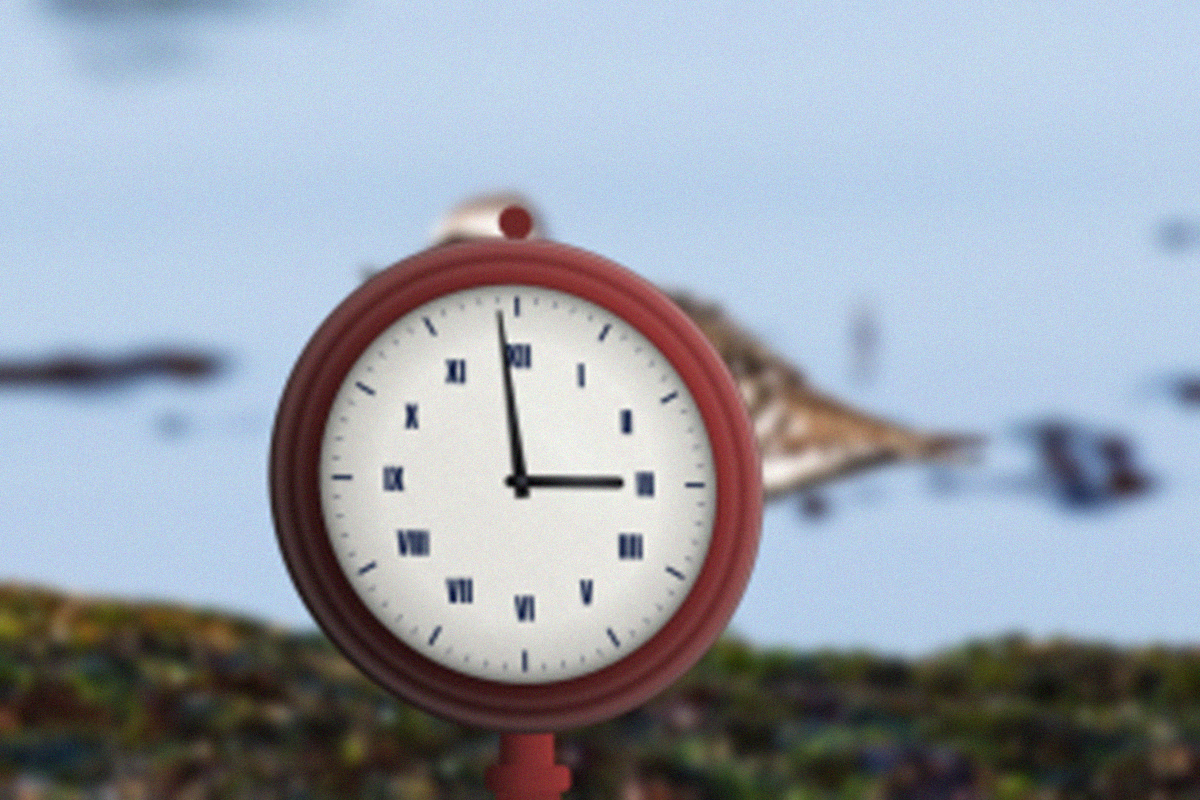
2,59
